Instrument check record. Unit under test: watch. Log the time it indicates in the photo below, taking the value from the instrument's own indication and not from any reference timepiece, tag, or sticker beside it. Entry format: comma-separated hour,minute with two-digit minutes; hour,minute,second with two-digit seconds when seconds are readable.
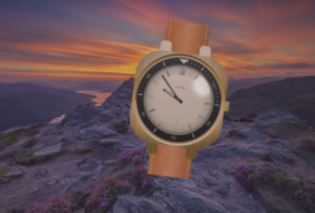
9,53
